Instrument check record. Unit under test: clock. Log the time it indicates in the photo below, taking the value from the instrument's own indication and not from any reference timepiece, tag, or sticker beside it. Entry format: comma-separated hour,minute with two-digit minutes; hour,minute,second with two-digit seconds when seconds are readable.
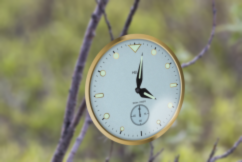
4,02
